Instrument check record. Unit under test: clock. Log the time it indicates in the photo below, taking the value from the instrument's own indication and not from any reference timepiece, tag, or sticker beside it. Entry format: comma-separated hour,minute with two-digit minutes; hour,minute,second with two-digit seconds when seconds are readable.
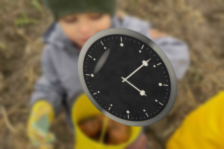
4,08
